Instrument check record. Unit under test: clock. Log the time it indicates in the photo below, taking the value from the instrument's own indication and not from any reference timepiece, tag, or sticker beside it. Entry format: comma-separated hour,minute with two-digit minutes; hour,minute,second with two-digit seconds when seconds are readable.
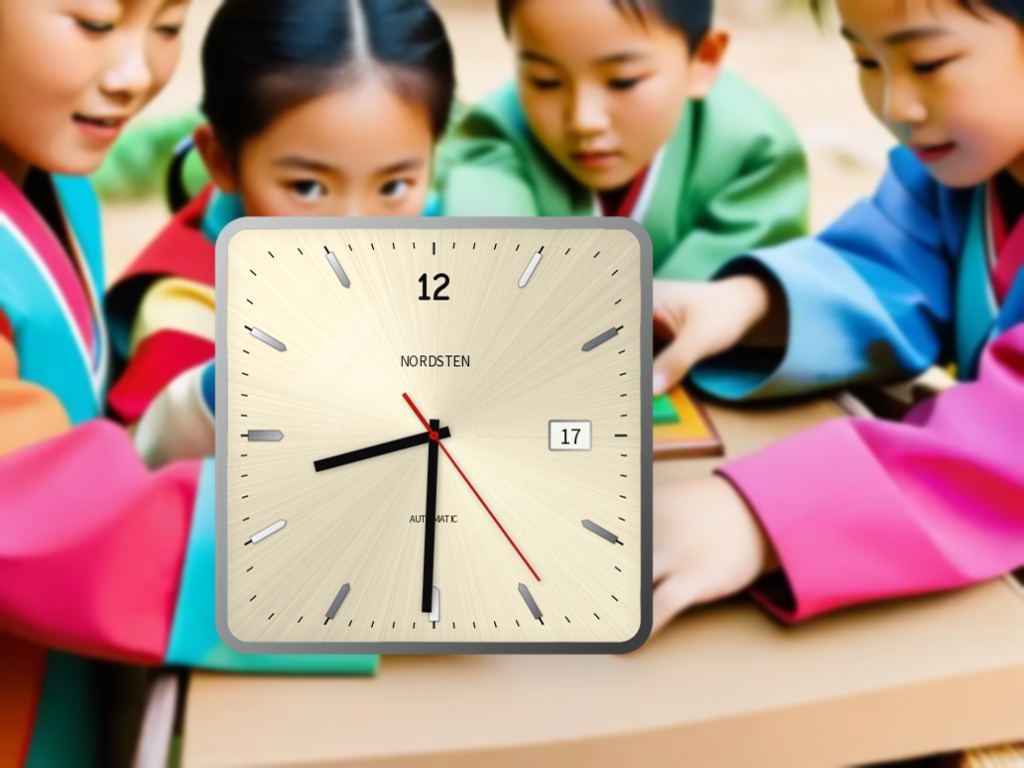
8,30,24
